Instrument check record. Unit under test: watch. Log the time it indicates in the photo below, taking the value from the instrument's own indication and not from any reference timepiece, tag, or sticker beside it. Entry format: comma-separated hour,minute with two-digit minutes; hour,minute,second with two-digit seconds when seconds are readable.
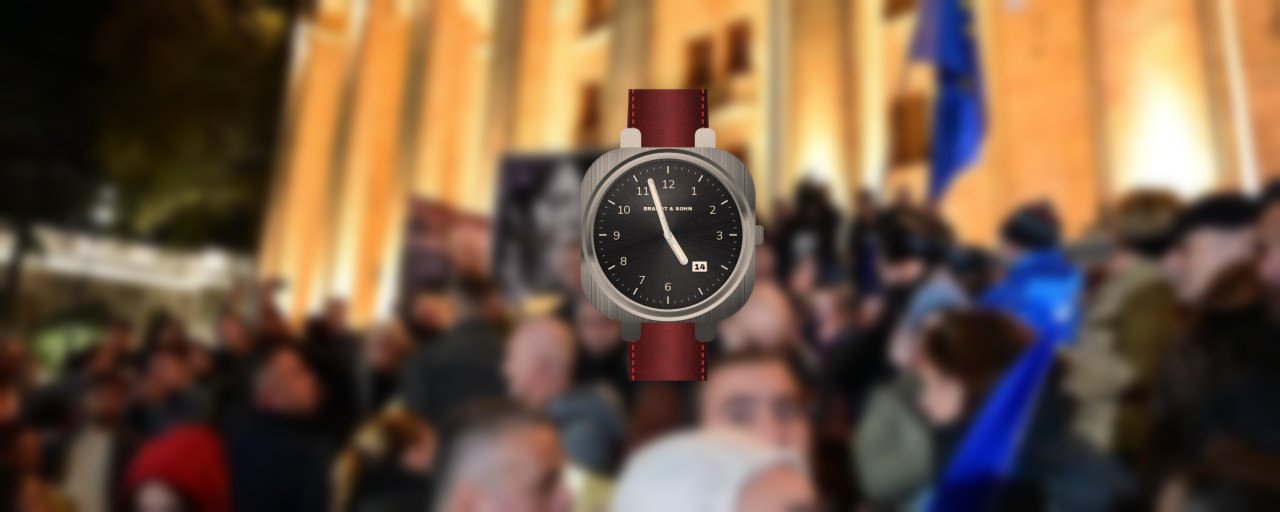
4,57
